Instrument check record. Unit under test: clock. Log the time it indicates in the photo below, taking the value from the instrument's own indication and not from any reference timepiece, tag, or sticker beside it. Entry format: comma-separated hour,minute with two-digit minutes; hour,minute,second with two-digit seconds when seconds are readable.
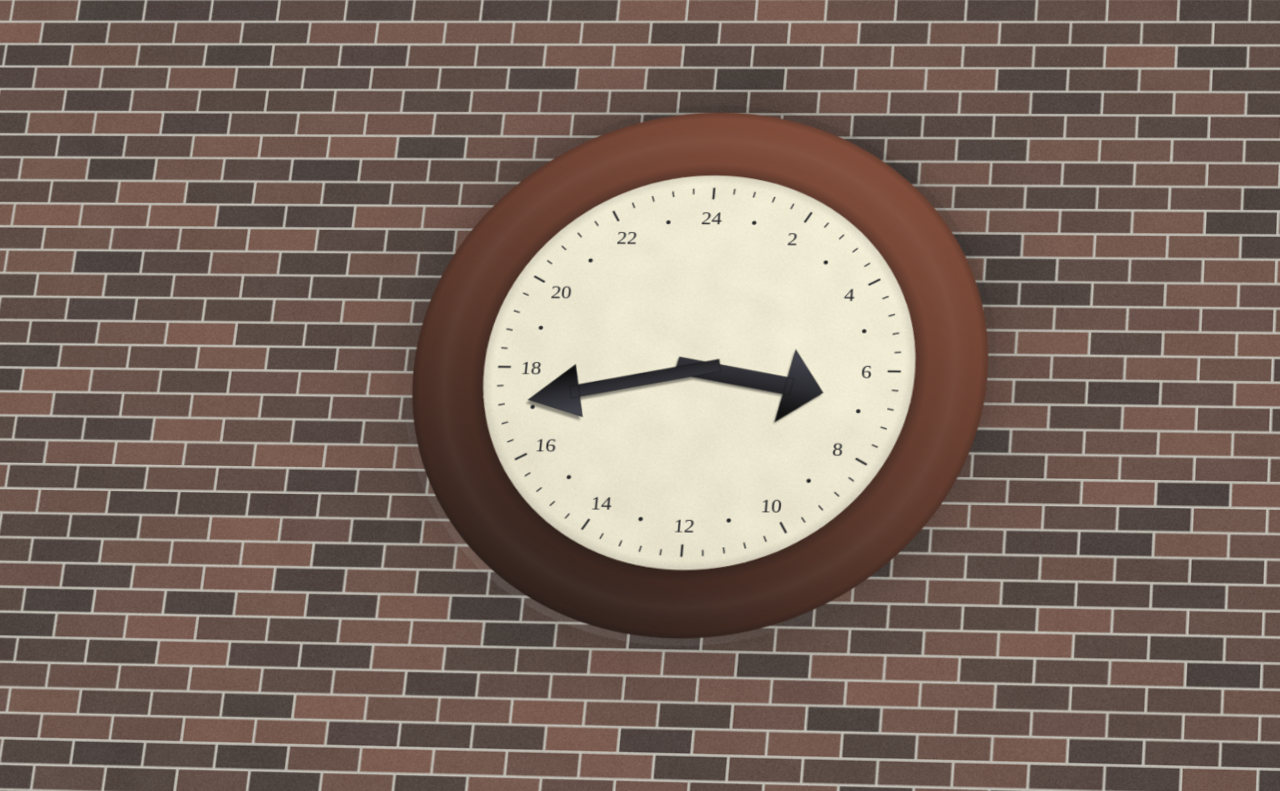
6,43
